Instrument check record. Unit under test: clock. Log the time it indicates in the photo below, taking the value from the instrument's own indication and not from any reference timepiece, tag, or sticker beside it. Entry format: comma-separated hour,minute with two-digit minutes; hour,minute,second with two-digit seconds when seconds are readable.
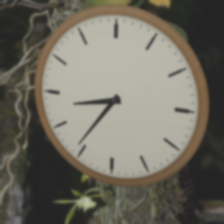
8,36
